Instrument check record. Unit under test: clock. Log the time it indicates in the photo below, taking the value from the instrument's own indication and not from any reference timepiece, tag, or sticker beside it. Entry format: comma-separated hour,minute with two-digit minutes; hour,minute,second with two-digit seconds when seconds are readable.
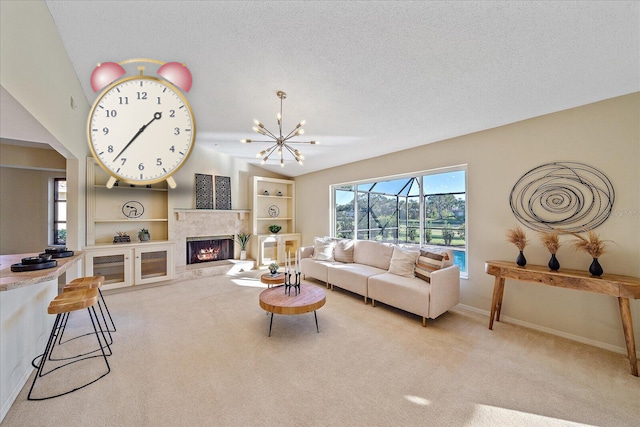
1,37
